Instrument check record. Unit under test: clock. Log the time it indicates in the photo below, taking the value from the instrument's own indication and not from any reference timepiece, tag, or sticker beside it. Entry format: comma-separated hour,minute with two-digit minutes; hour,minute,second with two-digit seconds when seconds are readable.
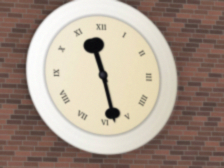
11,28
